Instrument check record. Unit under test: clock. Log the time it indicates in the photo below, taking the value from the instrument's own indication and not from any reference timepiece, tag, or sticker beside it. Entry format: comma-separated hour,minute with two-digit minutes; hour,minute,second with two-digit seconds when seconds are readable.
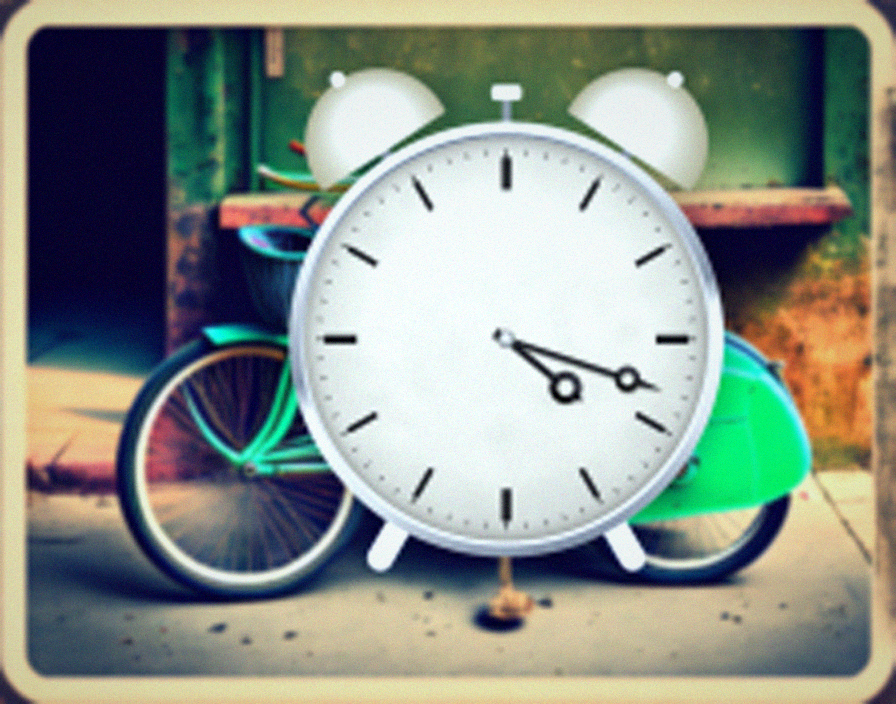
4,18
